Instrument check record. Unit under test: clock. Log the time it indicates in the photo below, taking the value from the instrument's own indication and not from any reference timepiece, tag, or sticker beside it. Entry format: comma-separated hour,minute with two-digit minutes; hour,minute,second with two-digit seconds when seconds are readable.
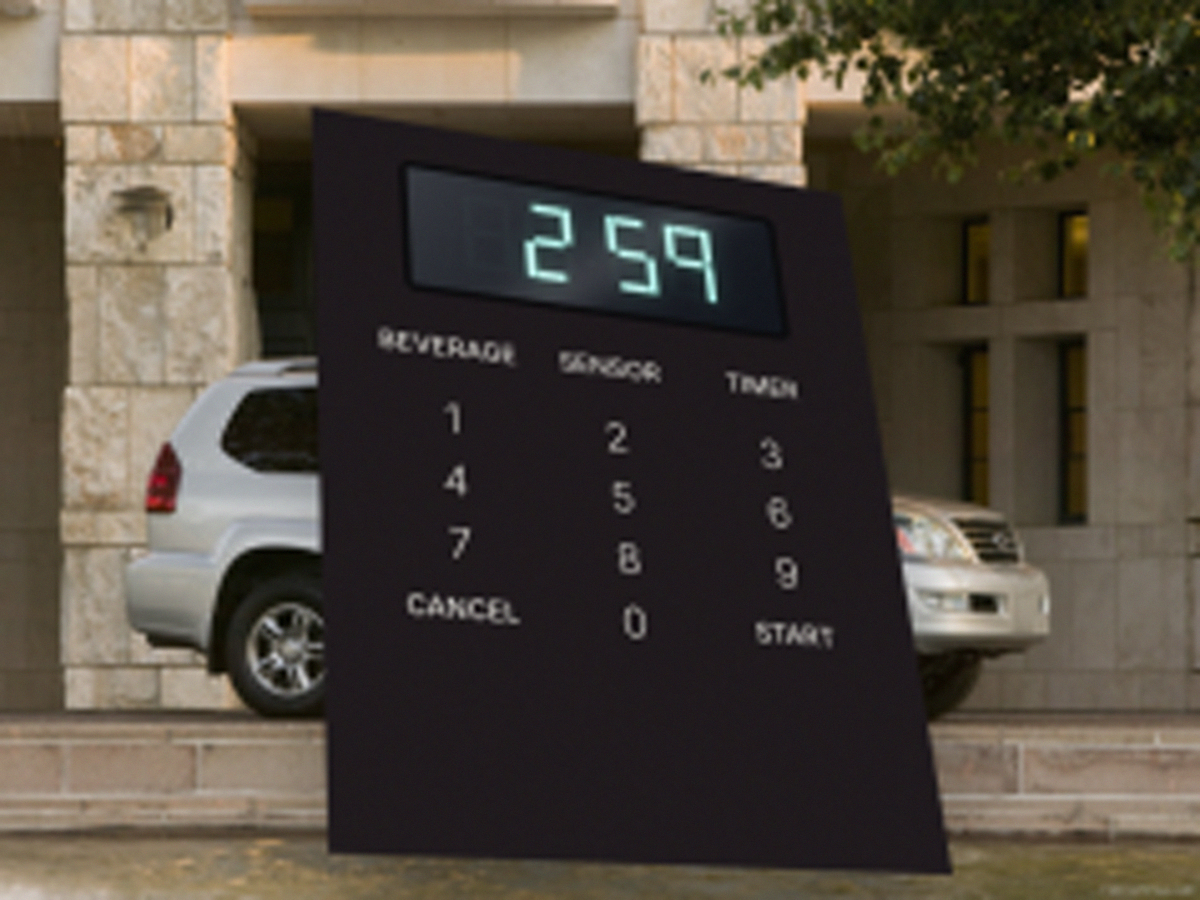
2,59
